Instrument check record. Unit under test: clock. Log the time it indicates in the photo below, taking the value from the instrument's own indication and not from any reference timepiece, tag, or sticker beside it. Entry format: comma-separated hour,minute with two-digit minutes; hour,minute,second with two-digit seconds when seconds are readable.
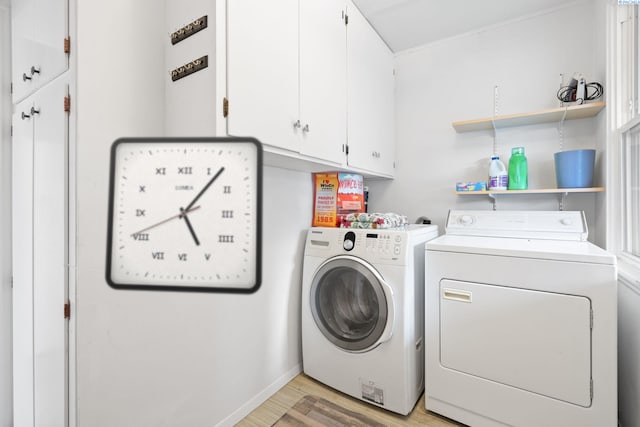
5,06,41
